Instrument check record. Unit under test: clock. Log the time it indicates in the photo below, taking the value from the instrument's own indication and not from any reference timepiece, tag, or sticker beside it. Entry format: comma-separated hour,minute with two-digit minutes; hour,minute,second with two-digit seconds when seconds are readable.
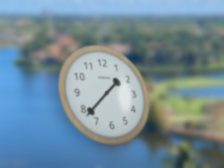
1,38
